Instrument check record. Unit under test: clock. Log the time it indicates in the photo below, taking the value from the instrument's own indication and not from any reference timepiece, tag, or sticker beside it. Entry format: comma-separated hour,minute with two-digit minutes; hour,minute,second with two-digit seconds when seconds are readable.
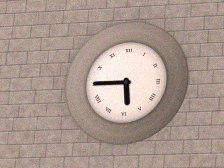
5,45
